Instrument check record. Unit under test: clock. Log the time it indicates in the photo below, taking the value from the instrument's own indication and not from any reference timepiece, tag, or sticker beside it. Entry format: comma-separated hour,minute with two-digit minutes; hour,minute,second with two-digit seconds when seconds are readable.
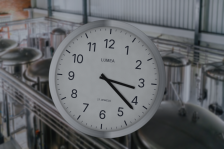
3,22
